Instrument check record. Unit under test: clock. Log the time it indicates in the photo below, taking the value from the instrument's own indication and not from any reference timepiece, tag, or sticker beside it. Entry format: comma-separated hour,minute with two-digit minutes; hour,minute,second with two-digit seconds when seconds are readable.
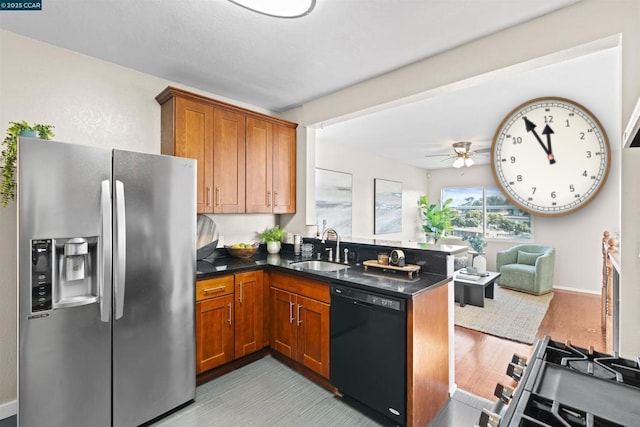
11,55
